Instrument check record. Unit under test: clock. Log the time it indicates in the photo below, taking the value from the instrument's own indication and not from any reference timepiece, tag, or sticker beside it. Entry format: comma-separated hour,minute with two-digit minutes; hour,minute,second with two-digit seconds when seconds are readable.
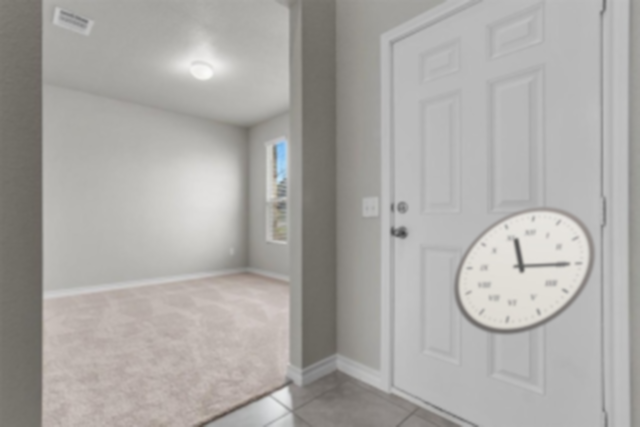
11,15
